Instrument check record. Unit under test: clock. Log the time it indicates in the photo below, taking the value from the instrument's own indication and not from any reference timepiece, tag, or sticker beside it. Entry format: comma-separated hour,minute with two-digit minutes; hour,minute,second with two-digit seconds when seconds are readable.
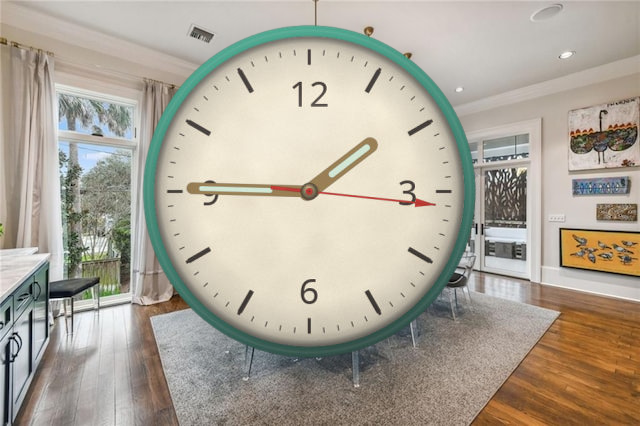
1,45,16
